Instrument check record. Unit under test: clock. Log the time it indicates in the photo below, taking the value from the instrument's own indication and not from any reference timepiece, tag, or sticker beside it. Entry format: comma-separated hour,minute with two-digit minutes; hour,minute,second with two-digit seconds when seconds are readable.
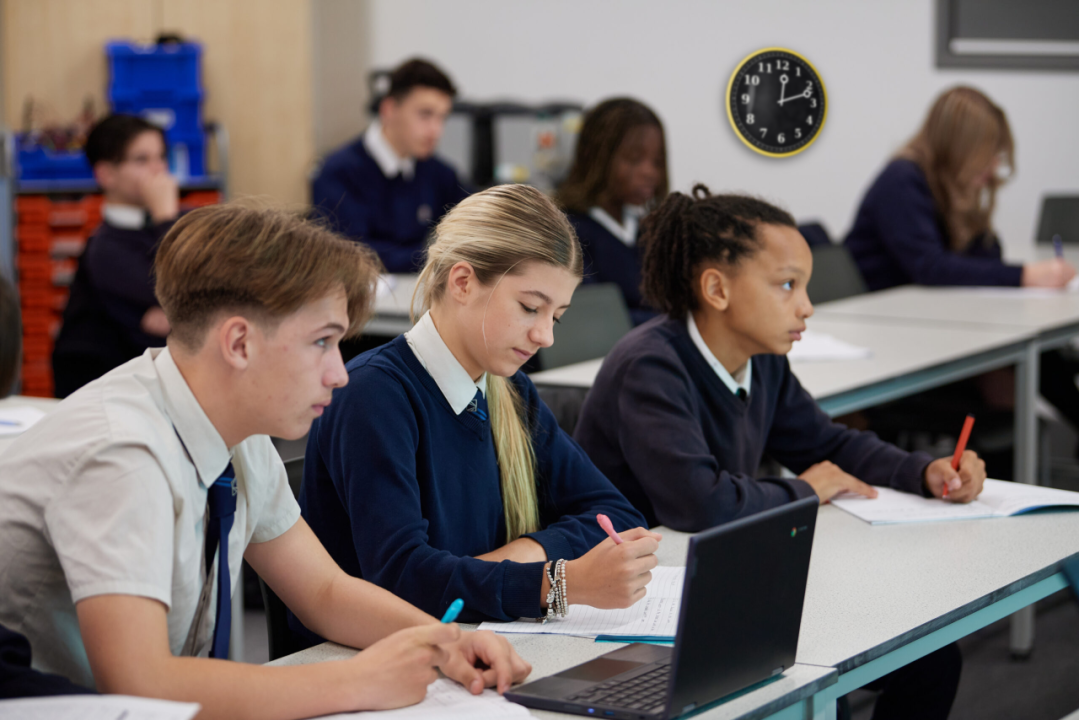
12,12
